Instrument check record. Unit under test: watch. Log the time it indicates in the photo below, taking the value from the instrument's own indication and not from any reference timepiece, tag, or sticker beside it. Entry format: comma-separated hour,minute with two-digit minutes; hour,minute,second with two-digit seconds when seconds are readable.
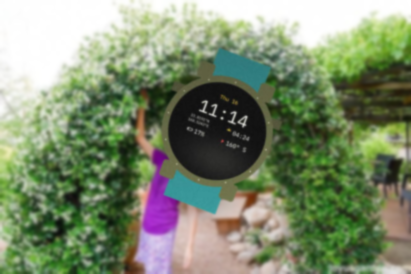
11,14
